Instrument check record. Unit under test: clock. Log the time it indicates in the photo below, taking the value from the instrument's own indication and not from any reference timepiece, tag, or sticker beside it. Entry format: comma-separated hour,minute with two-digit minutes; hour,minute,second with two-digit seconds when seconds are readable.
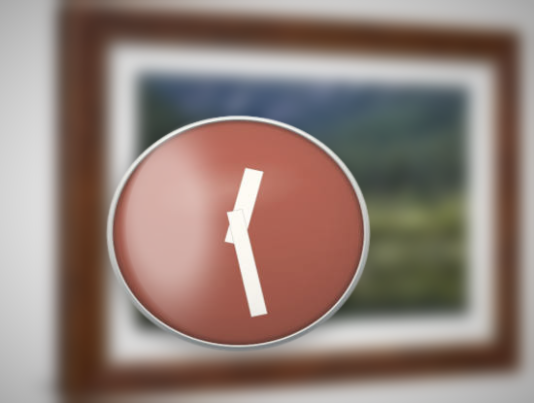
12,28
